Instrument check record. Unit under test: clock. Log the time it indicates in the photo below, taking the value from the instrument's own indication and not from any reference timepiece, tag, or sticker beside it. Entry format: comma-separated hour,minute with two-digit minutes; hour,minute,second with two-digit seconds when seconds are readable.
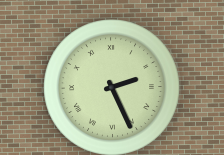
2,26
